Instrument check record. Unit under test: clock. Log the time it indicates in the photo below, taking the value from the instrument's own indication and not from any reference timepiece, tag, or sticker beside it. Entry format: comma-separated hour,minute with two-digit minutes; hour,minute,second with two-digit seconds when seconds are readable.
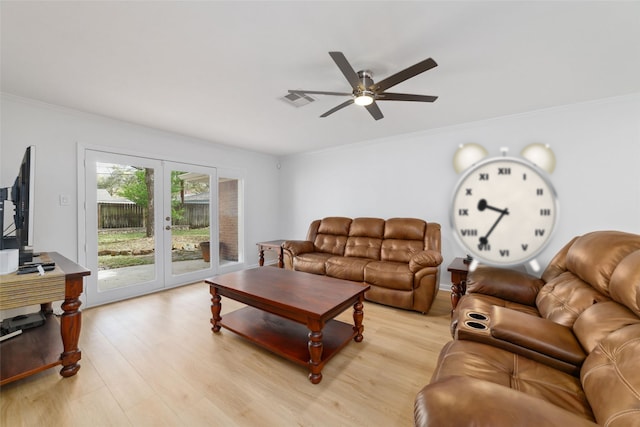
9,36
